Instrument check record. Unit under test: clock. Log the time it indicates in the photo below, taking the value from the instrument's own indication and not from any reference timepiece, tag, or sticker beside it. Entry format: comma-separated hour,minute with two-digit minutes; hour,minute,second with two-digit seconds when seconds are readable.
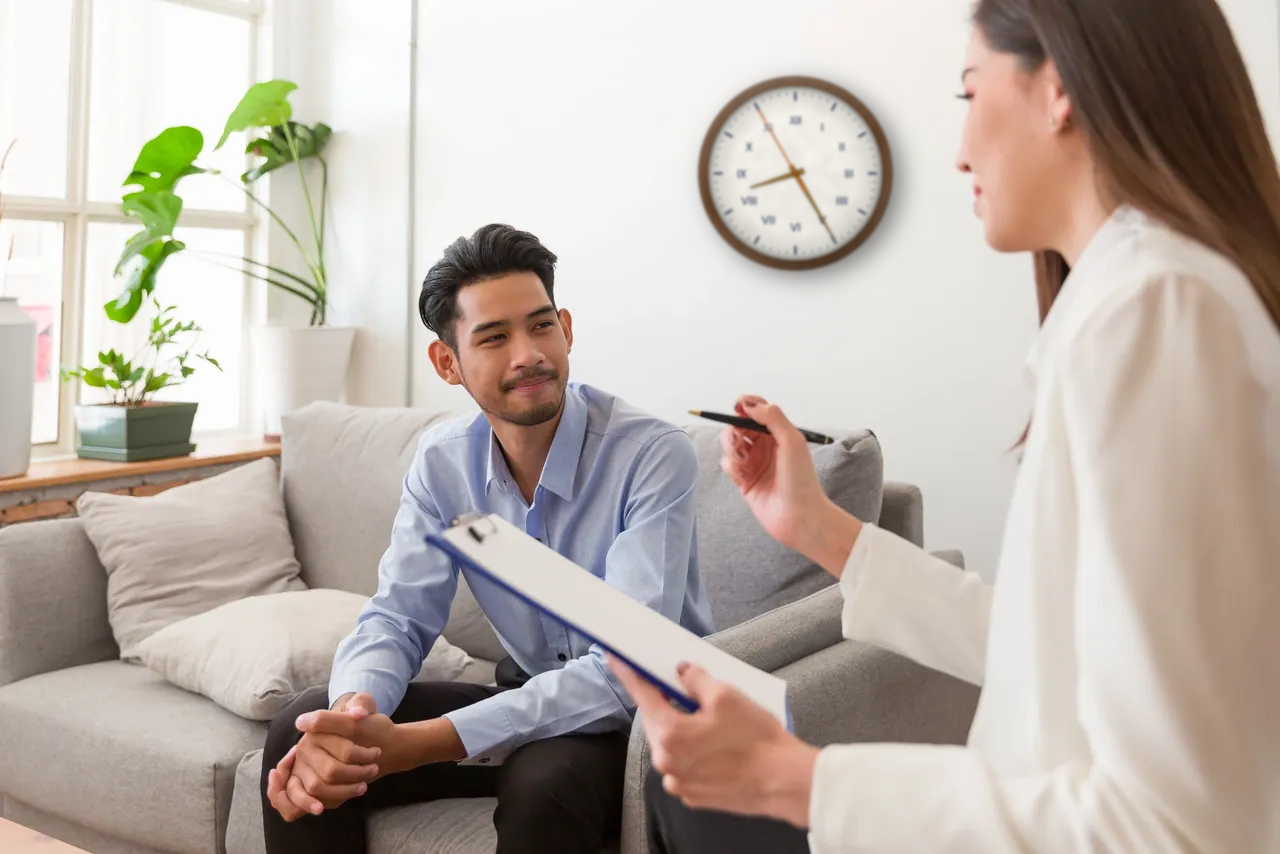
8,24,55
